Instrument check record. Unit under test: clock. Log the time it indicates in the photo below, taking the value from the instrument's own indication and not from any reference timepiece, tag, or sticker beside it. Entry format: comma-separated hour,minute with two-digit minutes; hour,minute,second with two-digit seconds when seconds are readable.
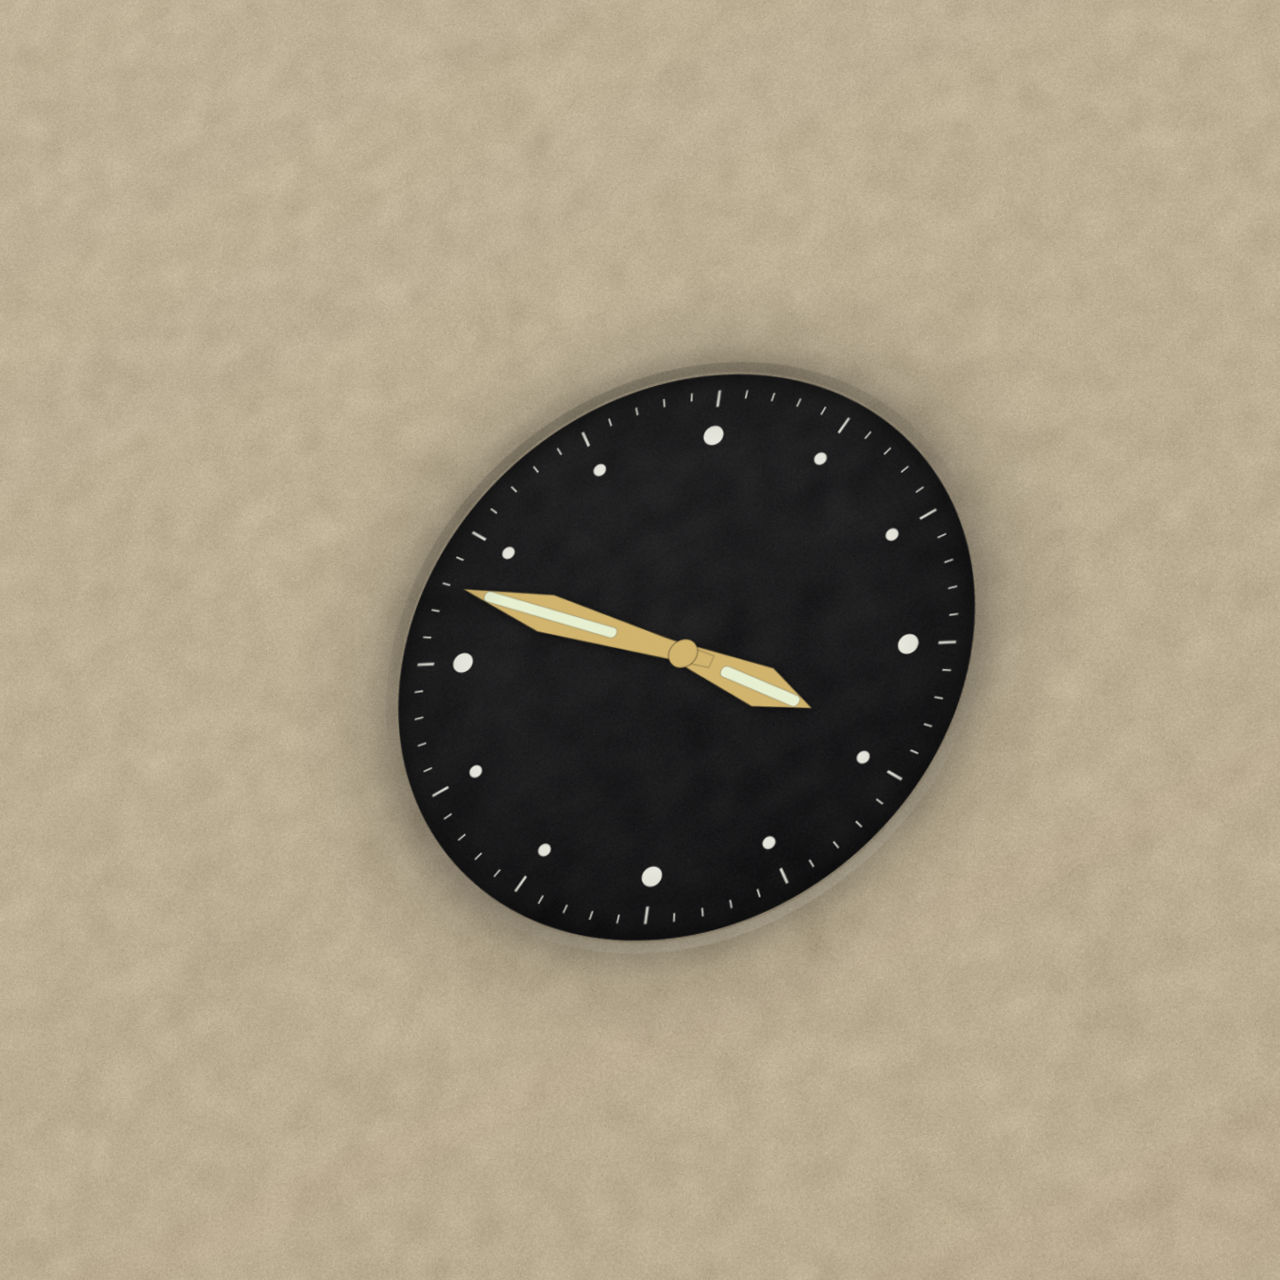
3,48
